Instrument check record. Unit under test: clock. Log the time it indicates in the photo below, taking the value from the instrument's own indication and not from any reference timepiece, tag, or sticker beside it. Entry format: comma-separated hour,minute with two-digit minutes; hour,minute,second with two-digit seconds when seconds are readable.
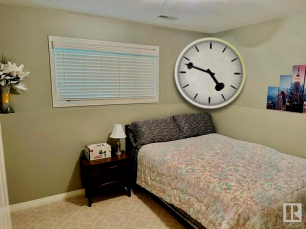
4,48
